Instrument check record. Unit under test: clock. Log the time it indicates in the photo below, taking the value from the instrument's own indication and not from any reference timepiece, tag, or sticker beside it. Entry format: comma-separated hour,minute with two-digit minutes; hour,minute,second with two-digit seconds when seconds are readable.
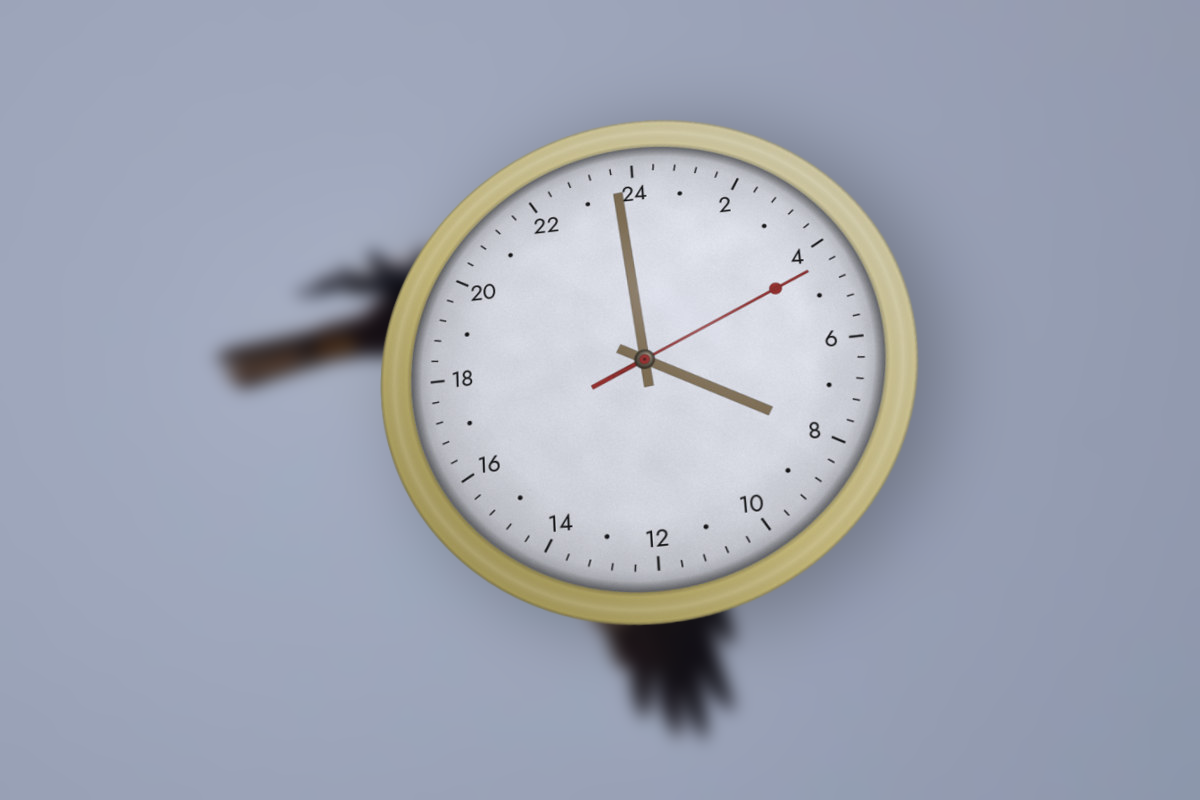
7,59,11
